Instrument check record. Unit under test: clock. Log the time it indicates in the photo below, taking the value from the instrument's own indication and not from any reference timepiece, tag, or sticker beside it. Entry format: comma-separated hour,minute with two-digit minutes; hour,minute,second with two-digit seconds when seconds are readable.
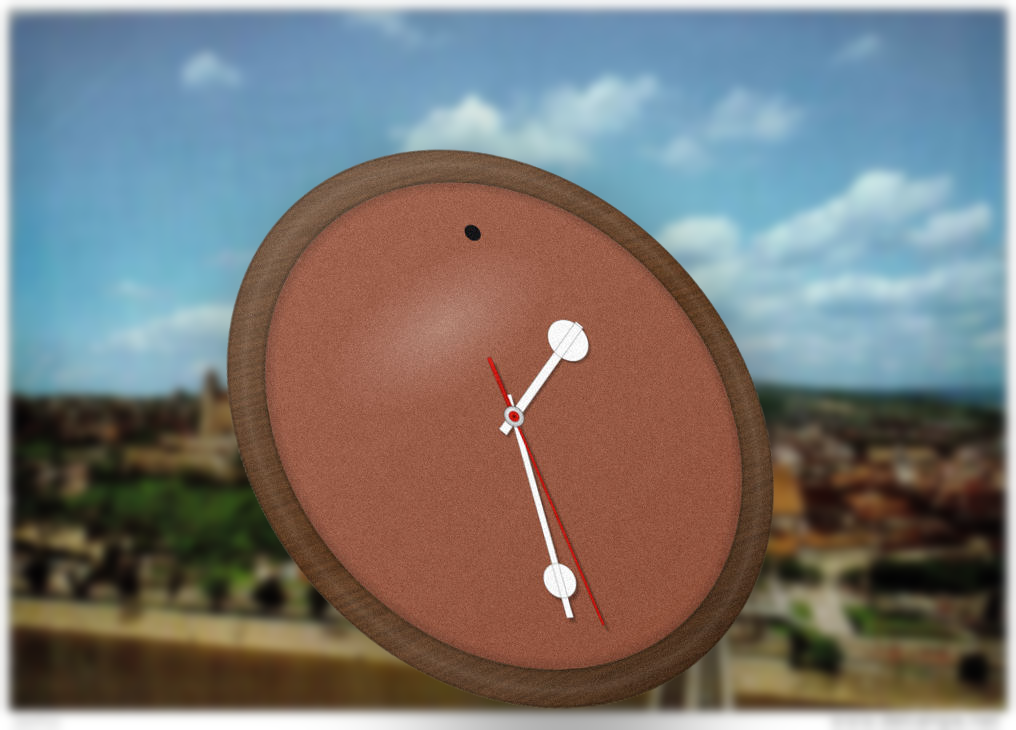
1,29,28
